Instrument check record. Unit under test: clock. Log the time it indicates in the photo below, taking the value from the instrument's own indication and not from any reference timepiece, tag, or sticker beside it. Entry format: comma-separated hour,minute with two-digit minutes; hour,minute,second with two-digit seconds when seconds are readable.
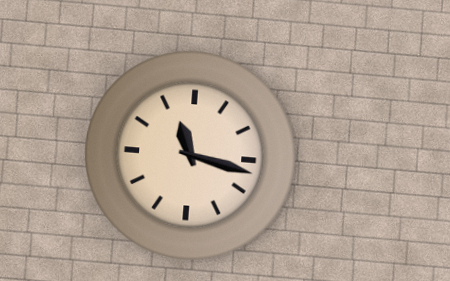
11,17
